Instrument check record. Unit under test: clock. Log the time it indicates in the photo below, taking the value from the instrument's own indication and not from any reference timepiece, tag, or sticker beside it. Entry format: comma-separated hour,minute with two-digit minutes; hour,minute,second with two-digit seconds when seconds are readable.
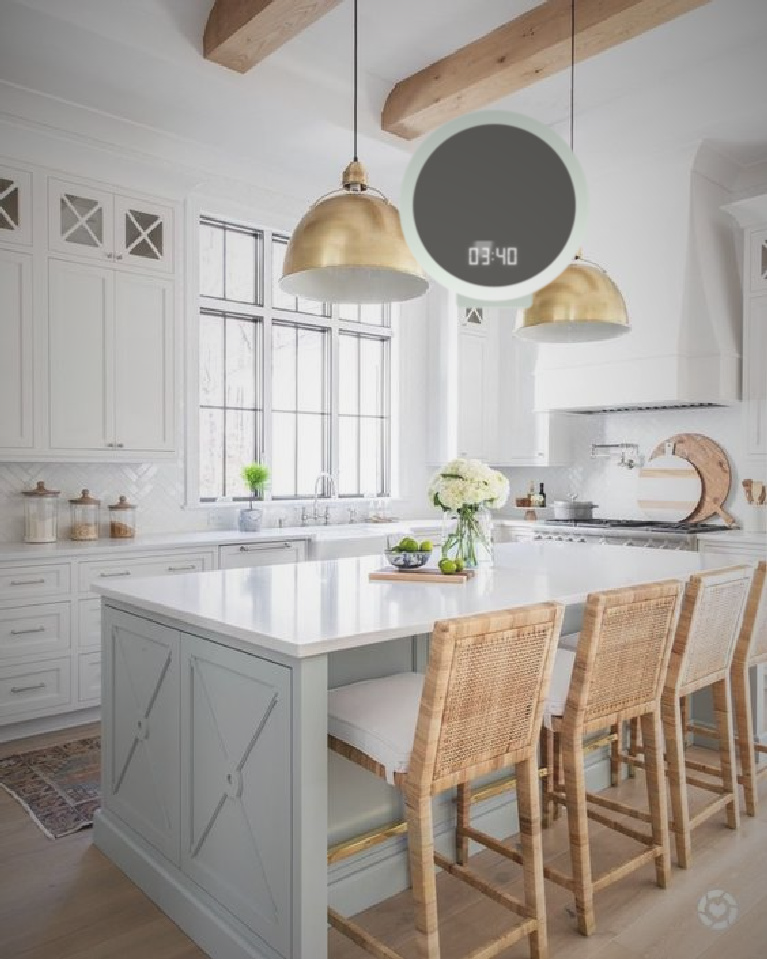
3,40
